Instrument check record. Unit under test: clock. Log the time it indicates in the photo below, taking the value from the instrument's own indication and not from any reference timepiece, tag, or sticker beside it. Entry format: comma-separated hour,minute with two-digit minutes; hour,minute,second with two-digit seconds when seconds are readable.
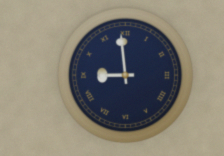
8,59
